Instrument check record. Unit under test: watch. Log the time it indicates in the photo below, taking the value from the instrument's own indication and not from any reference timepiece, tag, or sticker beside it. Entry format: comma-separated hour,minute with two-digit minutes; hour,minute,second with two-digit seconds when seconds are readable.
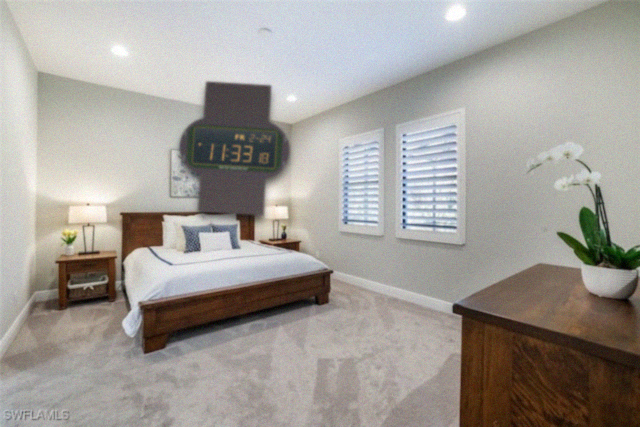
11,33
